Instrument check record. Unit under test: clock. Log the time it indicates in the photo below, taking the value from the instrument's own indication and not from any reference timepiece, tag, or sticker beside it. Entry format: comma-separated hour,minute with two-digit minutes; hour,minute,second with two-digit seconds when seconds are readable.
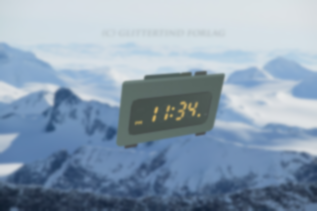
11,34
